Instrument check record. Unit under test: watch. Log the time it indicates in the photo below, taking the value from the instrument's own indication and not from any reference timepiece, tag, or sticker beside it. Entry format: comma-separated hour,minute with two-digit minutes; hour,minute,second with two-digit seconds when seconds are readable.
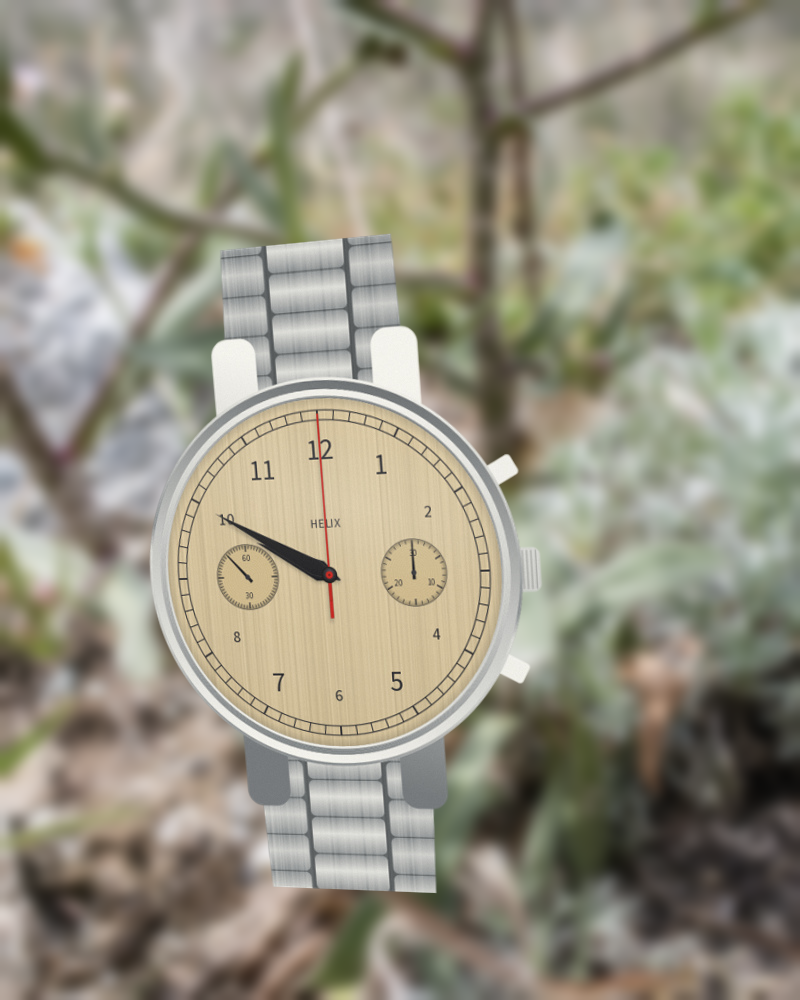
9,49,53
